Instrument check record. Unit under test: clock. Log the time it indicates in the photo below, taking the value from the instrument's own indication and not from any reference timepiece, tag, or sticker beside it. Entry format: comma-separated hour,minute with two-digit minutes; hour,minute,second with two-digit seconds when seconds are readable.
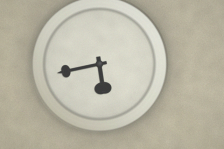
5,43
